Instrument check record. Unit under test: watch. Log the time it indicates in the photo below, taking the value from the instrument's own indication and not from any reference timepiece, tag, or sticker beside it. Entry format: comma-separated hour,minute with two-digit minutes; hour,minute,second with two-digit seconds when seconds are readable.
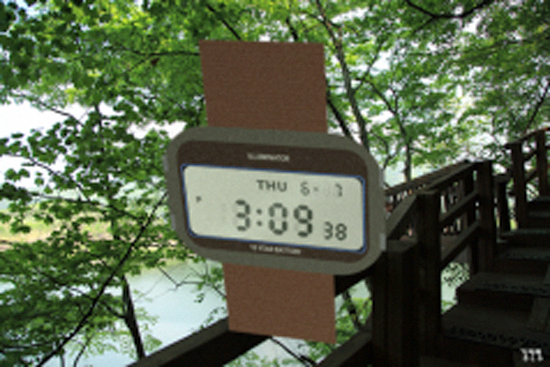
3,09,38
